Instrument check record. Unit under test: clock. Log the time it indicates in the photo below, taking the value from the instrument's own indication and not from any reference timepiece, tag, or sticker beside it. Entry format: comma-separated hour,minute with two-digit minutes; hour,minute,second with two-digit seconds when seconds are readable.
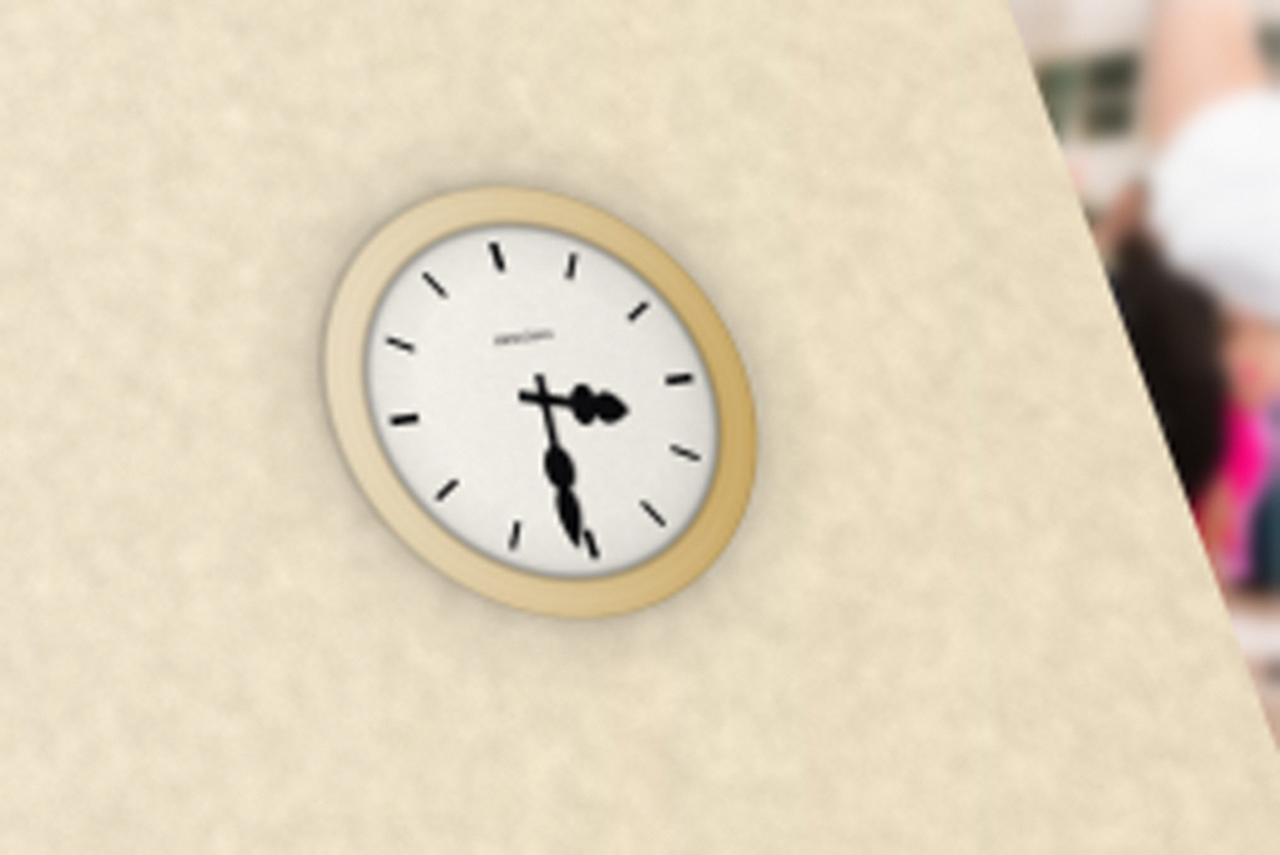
3,31
